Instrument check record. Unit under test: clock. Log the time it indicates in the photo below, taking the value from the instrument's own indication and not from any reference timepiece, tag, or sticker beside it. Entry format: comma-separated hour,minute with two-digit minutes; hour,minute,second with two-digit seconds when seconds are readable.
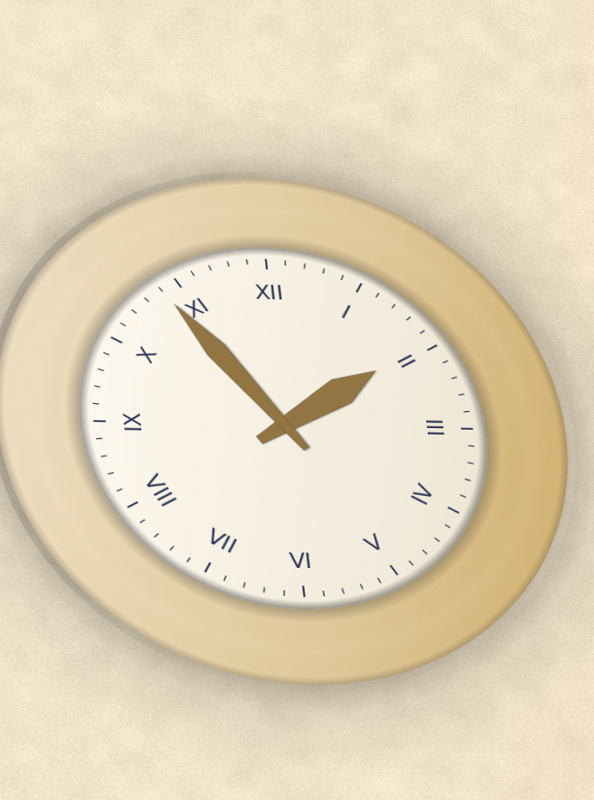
1,54
